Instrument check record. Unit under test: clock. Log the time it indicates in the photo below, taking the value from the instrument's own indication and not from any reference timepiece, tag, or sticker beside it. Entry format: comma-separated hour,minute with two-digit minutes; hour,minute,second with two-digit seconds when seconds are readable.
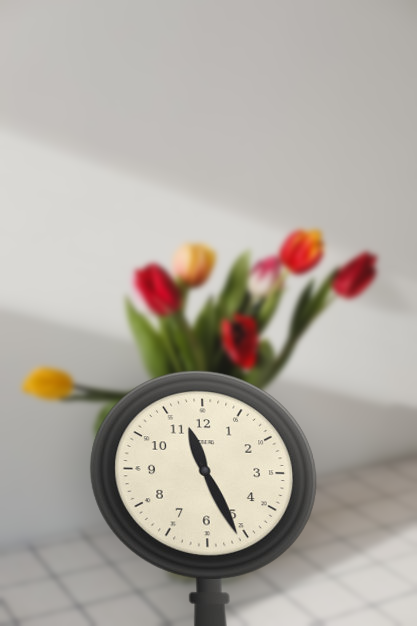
11,26
